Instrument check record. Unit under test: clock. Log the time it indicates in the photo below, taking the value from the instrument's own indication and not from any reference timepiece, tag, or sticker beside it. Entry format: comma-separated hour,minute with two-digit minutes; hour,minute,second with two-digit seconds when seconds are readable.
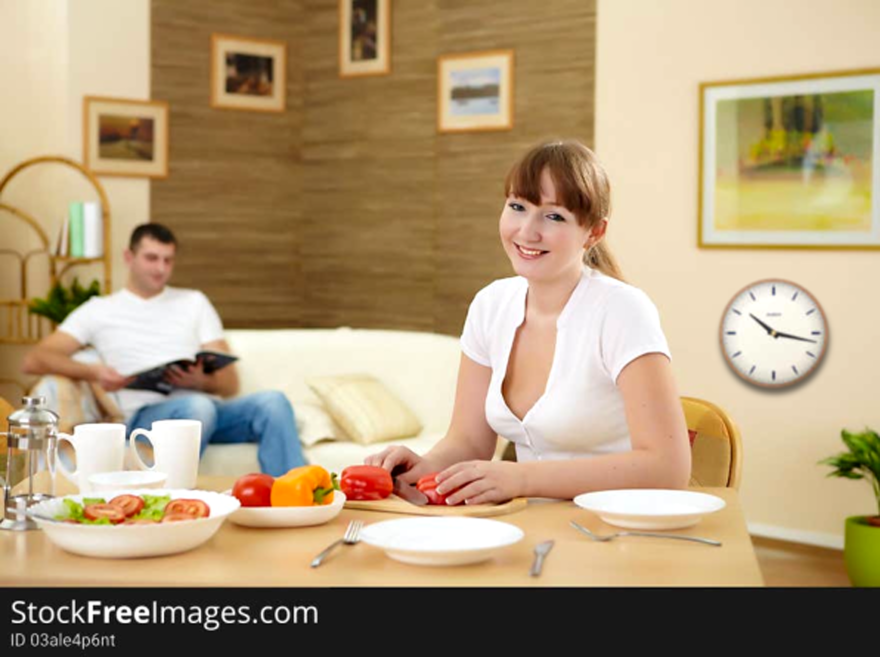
10,17
